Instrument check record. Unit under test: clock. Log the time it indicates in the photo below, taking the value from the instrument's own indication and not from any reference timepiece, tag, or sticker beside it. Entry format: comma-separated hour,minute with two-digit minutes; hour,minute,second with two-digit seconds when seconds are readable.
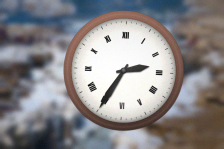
2,35
